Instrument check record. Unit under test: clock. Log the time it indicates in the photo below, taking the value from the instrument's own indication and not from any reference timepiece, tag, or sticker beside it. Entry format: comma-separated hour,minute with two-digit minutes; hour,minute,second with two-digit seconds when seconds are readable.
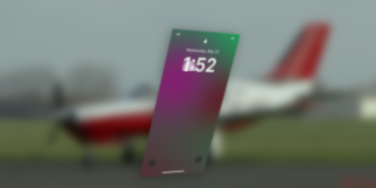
1,52
